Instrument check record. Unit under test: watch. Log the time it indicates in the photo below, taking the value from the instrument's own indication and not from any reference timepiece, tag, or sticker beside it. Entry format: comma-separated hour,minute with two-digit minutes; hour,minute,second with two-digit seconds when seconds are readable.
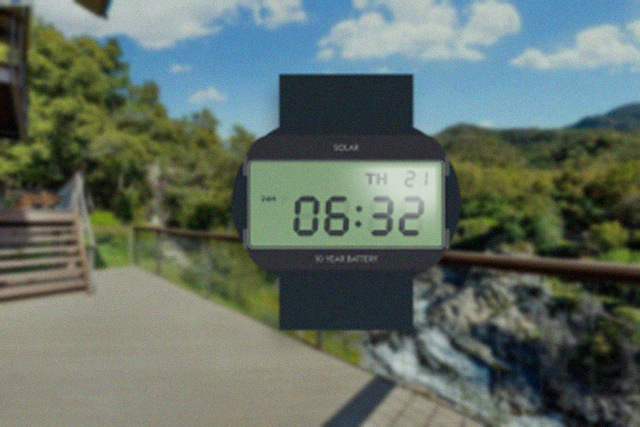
6,32
